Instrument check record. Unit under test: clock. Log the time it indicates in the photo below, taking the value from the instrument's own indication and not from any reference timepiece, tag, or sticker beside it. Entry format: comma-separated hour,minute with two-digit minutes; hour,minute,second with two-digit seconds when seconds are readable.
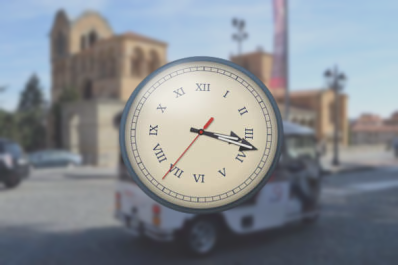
3,17,36
